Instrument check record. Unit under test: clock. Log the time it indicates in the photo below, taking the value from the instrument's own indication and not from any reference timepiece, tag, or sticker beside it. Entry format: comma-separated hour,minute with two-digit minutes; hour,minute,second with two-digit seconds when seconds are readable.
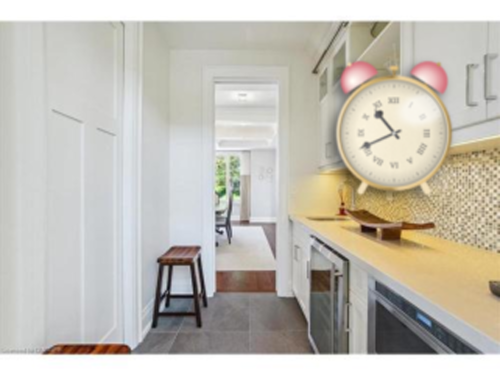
10,41
